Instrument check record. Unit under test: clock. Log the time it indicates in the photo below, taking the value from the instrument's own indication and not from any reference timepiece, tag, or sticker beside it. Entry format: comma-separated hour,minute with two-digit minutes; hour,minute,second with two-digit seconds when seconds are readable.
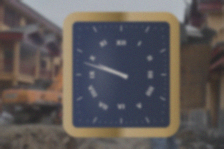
9,48
